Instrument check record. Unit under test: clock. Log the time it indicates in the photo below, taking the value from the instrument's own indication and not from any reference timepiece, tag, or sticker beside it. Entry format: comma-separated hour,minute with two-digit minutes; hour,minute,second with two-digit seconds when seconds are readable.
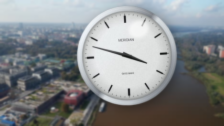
3,48
